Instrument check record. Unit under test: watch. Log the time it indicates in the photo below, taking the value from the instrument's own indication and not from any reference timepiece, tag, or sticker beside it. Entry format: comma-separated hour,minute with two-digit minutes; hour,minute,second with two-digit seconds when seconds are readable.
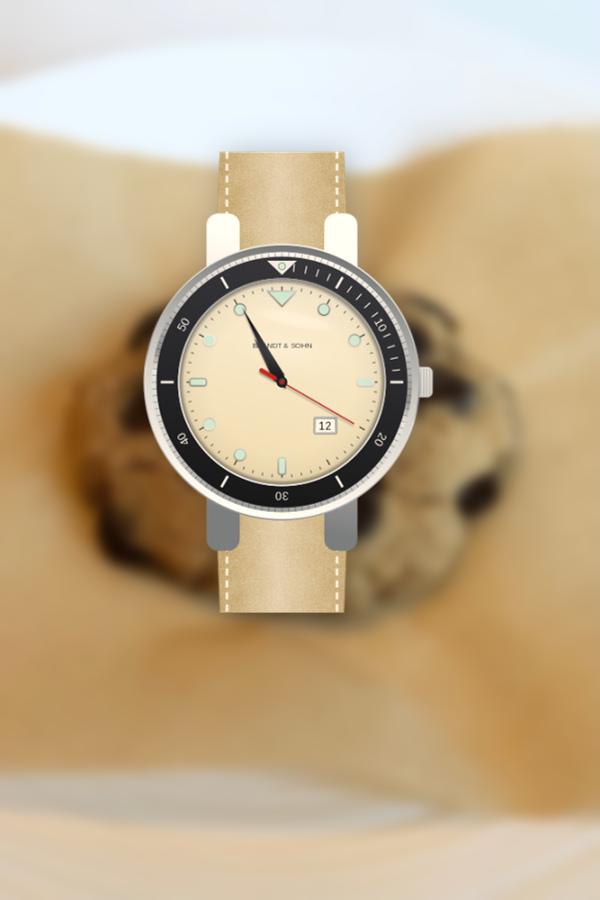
10,55,20
